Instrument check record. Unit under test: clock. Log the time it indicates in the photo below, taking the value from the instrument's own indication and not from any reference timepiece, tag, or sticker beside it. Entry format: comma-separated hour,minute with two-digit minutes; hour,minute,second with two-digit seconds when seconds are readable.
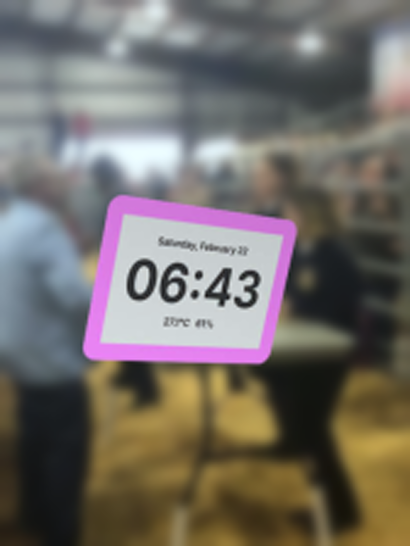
6,43
